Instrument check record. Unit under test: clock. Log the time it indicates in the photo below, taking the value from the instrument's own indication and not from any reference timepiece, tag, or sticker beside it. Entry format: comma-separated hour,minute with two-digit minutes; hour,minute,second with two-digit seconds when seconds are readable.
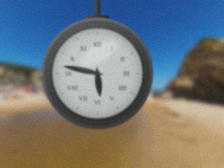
5,47
